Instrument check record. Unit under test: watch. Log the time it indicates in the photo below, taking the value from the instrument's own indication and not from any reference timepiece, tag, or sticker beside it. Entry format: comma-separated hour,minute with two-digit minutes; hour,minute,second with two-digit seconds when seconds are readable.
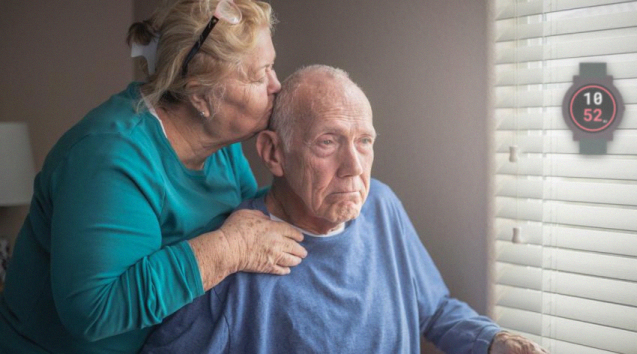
10,52
